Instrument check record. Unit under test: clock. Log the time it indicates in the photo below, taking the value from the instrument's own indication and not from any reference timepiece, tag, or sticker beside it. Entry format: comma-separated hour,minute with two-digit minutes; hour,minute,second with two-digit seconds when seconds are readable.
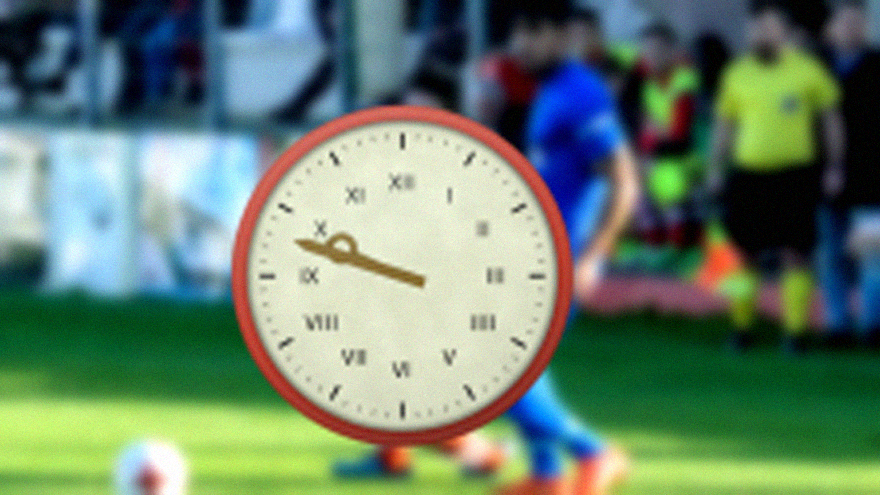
9,48
